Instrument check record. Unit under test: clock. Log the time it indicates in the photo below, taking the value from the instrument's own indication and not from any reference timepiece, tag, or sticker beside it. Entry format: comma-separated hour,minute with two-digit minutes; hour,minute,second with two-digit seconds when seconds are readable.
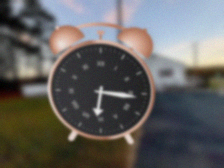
6,16
